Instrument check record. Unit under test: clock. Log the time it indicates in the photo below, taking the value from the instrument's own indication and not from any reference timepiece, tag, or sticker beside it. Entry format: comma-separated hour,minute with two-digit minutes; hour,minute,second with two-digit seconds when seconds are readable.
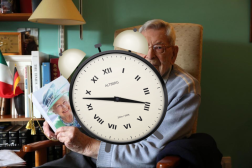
3,48
